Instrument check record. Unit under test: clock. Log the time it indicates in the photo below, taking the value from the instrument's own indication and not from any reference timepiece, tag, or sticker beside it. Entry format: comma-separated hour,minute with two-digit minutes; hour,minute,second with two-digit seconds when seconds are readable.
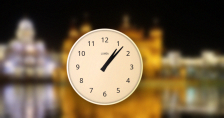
1,07
